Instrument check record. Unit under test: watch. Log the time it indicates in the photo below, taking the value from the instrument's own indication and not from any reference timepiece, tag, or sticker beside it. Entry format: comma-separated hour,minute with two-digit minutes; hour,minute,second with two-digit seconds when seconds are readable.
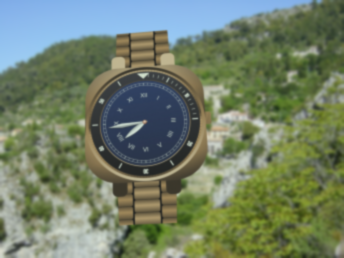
7,44
